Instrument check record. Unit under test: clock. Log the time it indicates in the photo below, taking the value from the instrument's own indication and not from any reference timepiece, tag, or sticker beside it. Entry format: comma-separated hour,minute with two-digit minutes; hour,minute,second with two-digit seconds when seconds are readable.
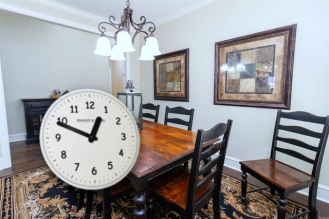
12,49
